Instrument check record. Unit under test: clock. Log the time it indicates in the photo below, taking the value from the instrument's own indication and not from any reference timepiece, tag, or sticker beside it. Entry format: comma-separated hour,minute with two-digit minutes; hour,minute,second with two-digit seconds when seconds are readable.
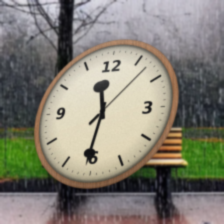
11,31,07
